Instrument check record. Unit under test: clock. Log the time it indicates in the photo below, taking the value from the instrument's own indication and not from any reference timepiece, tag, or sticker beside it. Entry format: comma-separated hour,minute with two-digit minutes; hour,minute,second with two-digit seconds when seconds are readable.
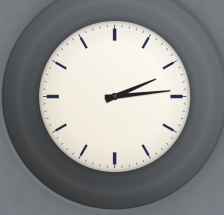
2,14
